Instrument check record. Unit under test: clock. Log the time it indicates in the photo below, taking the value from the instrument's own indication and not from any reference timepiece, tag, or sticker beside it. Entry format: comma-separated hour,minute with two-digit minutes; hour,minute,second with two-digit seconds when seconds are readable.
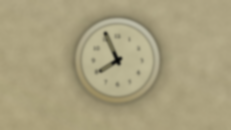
7,56
